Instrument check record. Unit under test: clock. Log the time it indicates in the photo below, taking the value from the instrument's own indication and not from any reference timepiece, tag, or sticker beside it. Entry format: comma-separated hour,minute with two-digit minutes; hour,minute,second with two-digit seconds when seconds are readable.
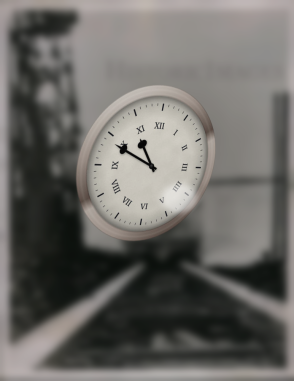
10,49
